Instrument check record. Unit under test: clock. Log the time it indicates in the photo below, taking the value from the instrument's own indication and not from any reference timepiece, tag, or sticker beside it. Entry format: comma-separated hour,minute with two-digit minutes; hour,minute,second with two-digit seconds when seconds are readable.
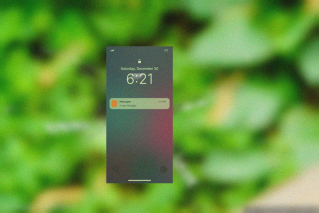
6,21
